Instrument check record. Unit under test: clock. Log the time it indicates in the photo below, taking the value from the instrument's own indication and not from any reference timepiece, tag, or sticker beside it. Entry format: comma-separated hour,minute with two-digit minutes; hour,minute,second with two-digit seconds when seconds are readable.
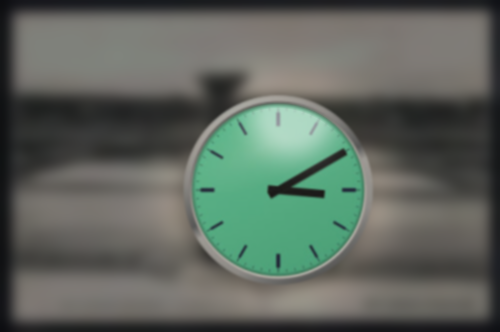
3,10
